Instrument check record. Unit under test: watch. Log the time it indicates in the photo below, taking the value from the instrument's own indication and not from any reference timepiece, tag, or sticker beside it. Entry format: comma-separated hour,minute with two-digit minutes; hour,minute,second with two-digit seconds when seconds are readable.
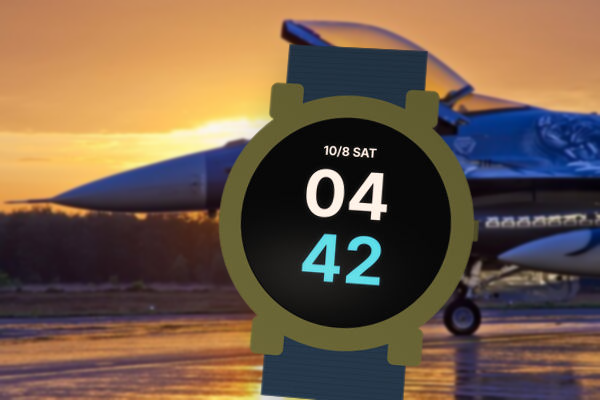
4,42
